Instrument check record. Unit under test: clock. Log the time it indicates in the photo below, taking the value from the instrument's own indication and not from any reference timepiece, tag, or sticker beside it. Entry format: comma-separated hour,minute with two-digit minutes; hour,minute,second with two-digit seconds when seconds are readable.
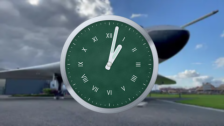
1,02
